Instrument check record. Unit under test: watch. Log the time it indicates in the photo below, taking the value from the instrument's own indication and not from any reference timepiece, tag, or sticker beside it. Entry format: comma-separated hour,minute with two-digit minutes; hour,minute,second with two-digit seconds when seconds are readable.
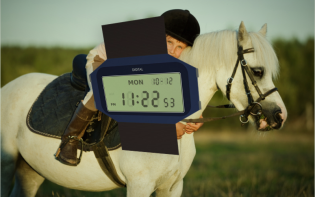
11,22,53
